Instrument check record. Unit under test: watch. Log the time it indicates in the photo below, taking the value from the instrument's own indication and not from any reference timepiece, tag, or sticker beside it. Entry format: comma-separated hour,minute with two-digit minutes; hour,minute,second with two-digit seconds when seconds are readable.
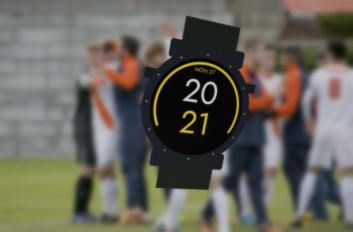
20,21
